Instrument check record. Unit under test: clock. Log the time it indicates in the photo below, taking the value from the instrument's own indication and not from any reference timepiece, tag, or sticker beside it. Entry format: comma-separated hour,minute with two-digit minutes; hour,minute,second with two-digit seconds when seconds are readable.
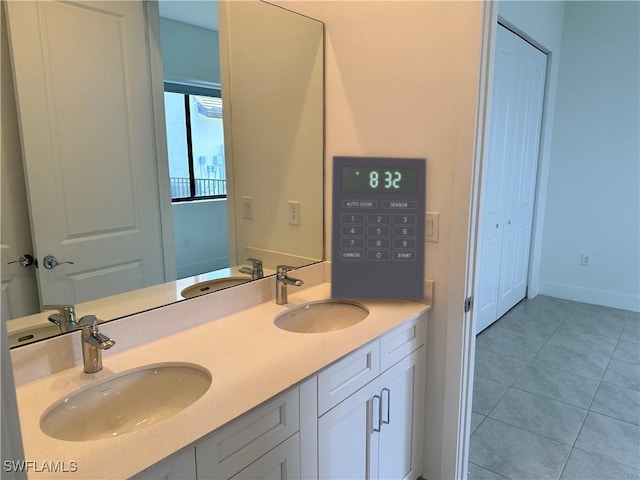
8,32
